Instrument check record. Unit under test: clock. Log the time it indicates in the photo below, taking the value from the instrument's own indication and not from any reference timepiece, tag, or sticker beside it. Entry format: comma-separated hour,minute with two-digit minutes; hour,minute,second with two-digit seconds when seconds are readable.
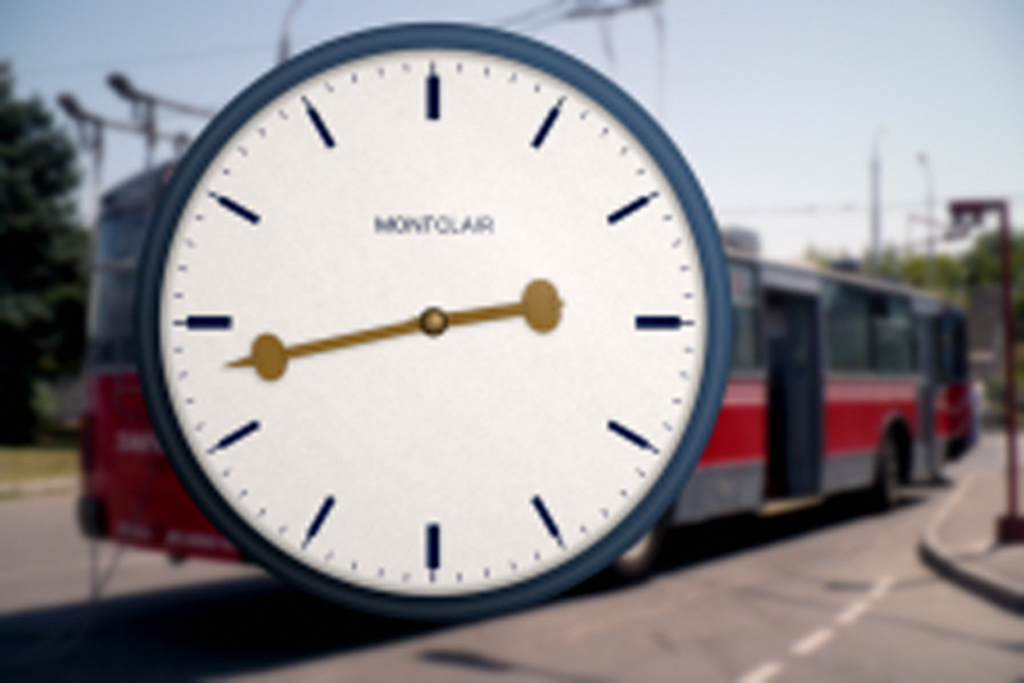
2,43
